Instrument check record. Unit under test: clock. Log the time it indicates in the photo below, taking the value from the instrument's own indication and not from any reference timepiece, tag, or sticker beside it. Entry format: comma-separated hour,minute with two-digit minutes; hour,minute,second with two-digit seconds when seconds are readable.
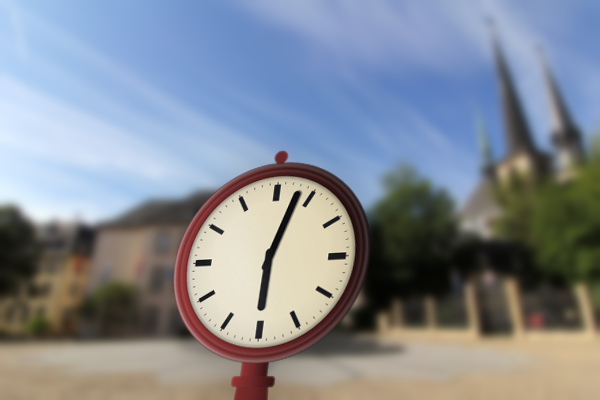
6,03
